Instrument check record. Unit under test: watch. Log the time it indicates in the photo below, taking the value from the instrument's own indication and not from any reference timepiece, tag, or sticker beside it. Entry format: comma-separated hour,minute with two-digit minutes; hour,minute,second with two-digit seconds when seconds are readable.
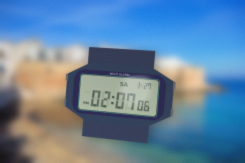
2,07,06
